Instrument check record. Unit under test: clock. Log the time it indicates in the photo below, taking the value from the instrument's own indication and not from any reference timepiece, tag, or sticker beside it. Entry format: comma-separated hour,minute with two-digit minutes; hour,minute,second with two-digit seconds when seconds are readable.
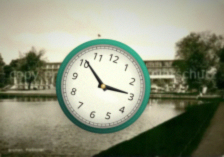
2,51
